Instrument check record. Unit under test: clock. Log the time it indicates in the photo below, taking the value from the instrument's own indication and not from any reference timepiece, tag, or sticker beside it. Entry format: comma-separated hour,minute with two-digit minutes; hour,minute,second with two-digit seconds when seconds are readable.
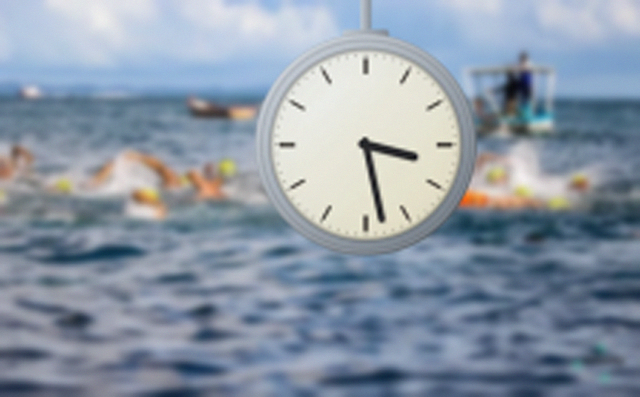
3,28
